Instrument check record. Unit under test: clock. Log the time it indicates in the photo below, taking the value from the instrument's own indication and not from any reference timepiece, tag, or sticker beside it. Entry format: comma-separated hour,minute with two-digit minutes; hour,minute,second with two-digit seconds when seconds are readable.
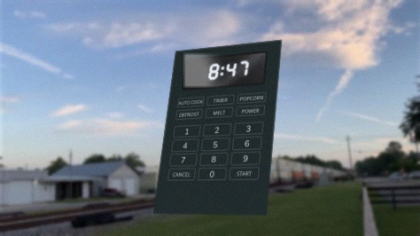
8,47
